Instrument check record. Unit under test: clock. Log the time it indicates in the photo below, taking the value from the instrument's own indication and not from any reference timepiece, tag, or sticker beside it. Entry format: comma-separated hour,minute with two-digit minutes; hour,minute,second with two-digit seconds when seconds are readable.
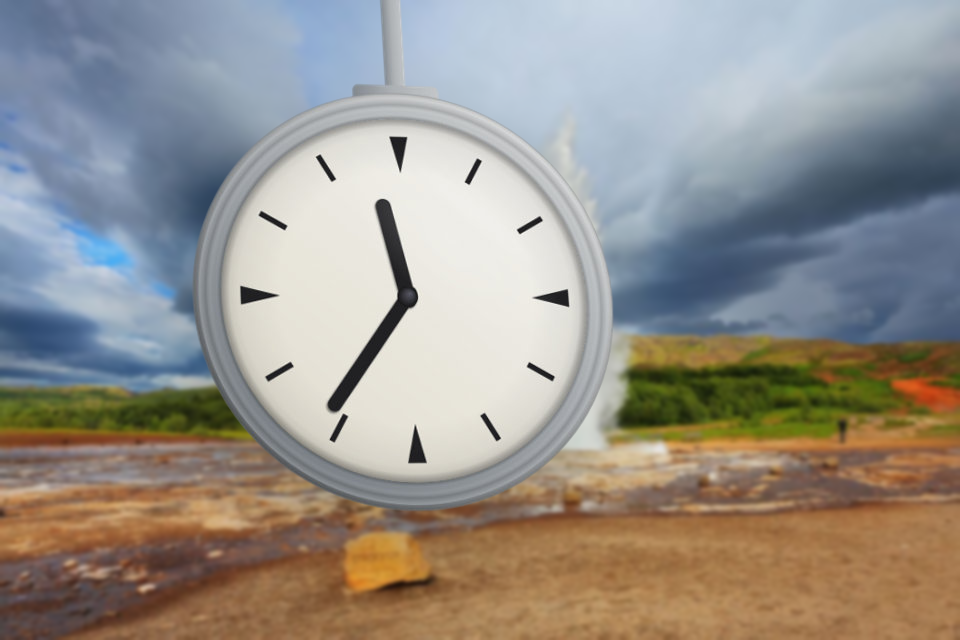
11,36
